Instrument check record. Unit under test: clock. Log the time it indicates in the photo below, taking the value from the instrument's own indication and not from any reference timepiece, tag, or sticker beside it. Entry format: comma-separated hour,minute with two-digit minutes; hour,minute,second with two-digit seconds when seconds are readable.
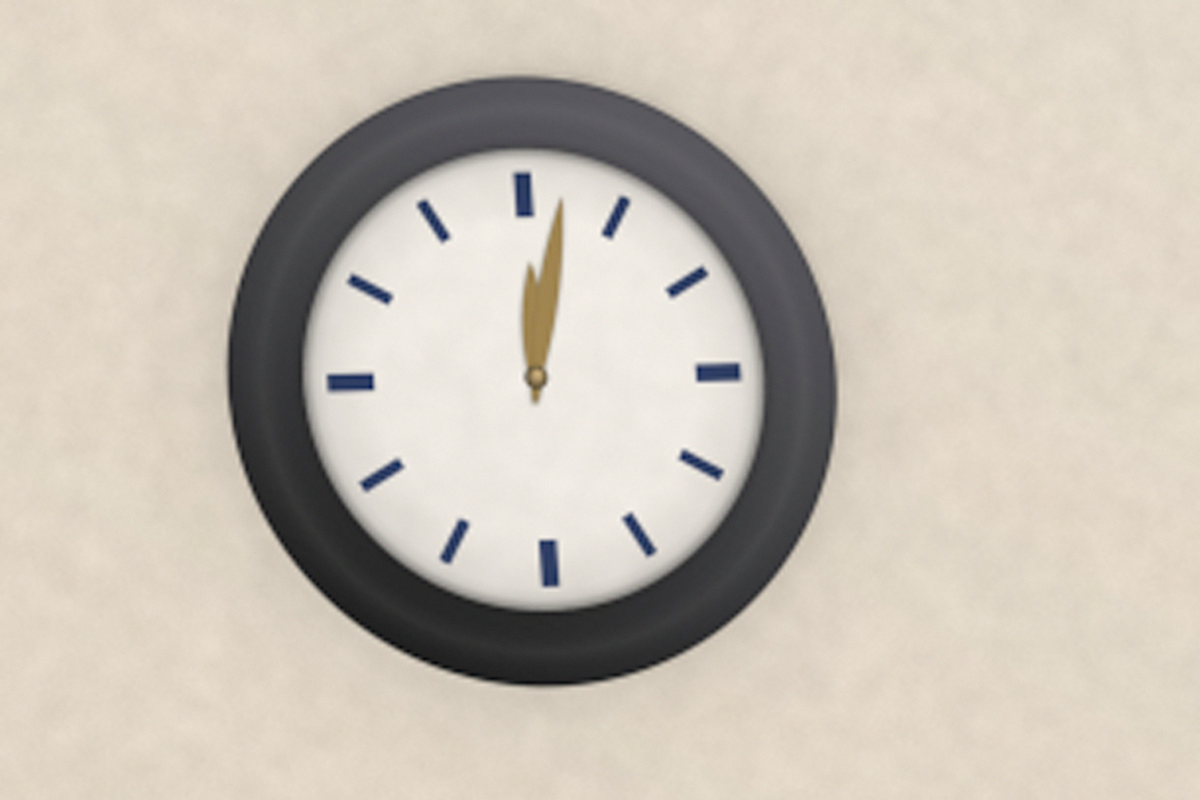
12,02
